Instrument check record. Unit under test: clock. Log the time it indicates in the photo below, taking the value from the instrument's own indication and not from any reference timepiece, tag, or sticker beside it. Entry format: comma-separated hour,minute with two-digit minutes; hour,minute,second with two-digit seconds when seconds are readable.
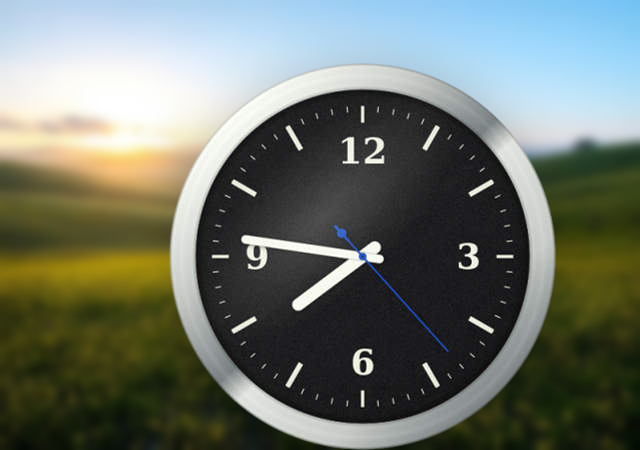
7,46,23
